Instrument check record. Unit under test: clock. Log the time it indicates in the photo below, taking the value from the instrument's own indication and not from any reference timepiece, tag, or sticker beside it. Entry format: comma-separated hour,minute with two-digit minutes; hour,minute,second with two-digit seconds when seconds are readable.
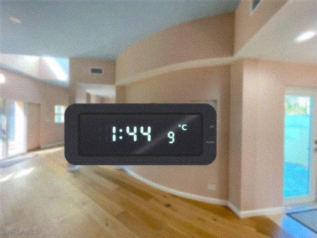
1,44
